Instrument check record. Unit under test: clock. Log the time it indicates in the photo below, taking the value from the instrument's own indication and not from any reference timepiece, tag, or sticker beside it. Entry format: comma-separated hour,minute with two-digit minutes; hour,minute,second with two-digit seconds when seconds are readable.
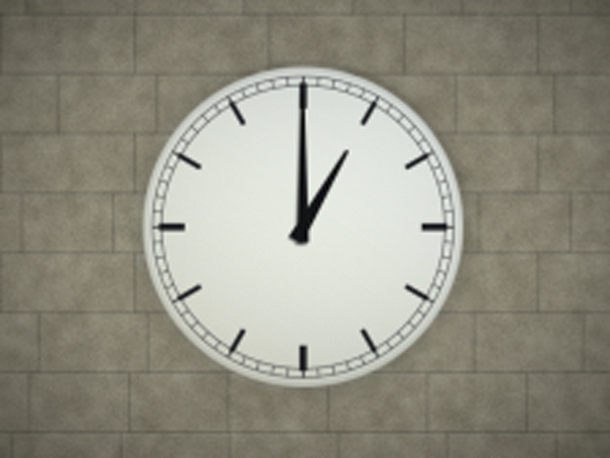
1,00
